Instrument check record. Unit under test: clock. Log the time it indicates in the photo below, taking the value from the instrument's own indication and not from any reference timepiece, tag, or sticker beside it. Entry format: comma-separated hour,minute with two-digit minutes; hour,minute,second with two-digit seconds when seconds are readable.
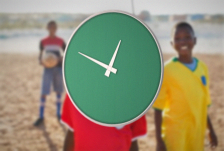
12,49
